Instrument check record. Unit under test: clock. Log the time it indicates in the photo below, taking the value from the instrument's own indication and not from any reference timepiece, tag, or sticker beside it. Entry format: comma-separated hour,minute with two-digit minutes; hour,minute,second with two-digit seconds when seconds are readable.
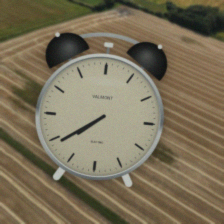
7,39
